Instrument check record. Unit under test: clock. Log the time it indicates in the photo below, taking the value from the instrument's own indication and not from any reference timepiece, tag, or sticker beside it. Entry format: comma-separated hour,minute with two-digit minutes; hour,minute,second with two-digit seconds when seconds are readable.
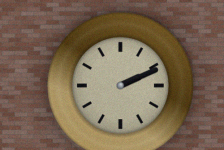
2,11
